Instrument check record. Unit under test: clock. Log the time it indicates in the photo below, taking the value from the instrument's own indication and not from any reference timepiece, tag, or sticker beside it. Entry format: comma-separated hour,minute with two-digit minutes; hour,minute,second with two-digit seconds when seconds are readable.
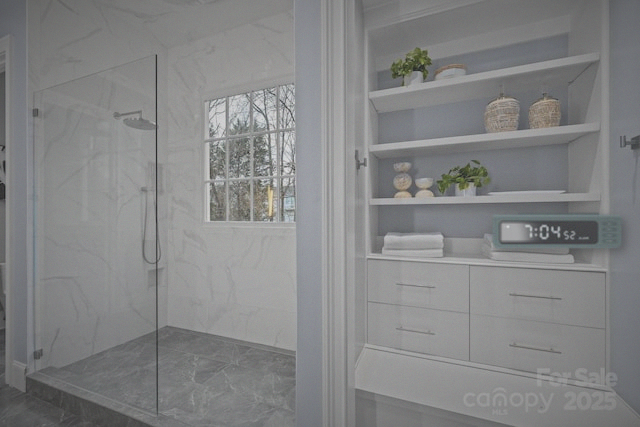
7,04
